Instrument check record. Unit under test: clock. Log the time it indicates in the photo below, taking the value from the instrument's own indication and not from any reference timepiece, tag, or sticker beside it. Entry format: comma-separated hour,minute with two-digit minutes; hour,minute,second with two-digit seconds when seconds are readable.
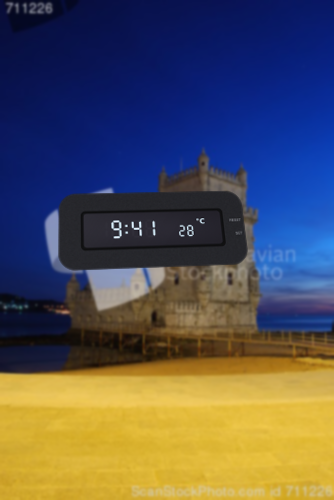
9,41
